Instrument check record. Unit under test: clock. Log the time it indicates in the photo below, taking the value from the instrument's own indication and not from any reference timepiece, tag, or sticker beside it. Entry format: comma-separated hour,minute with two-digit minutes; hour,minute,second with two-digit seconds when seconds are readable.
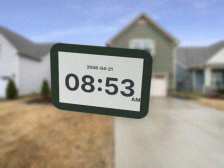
8,53
